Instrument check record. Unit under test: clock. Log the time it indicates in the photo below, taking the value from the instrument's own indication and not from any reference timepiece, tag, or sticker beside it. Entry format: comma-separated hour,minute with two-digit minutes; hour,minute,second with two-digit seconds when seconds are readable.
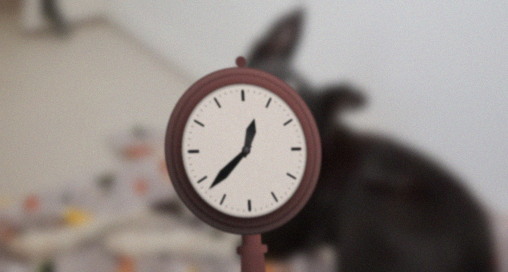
12,38
